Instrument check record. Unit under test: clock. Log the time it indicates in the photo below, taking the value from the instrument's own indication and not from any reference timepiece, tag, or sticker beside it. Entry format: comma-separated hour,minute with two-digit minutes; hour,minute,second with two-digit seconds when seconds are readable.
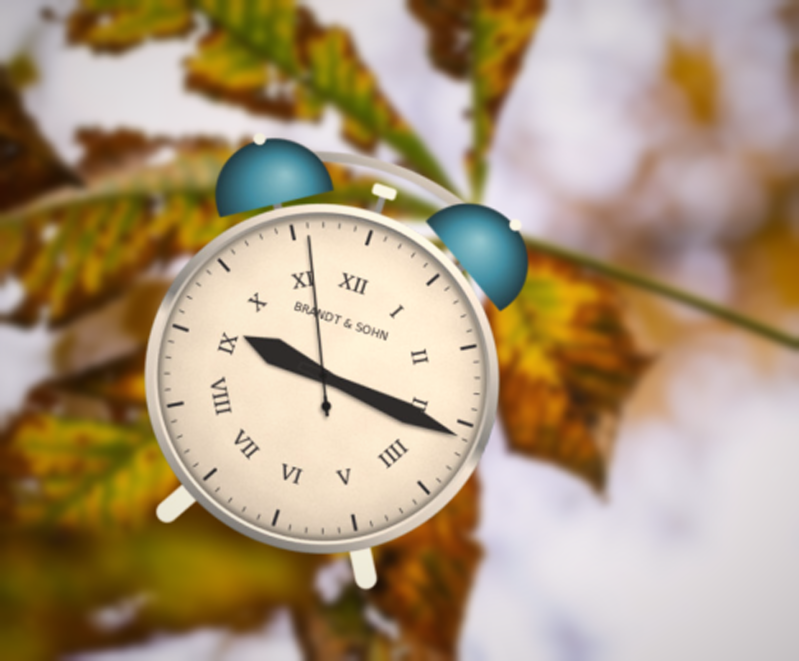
9,15,56
